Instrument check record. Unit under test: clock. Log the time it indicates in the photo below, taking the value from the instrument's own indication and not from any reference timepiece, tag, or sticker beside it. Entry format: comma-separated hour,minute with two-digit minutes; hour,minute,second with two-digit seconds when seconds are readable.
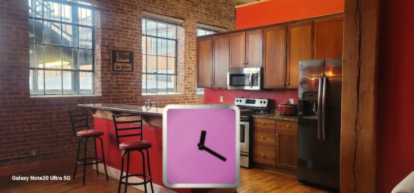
12,20
